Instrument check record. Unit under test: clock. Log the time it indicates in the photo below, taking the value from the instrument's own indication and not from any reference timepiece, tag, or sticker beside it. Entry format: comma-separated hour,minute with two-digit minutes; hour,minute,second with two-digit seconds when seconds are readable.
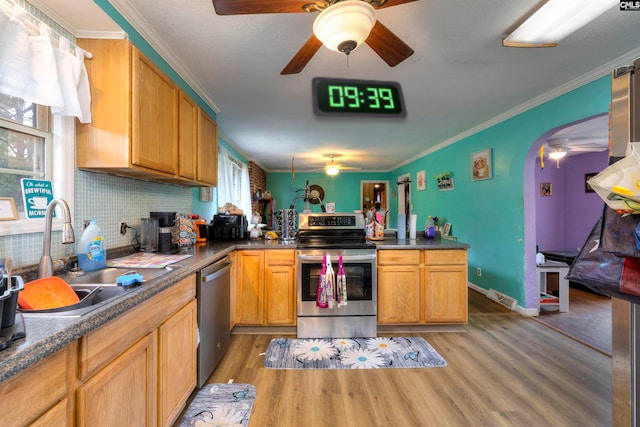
9,39
